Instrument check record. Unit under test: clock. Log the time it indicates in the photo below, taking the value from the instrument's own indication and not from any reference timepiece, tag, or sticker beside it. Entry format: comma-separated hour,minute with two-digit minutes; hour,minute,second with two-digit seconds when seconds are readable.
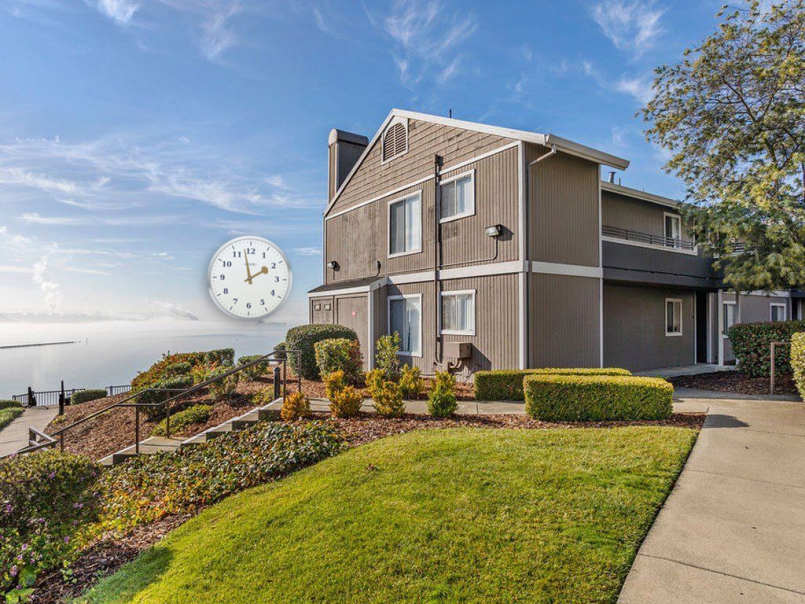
1,58
